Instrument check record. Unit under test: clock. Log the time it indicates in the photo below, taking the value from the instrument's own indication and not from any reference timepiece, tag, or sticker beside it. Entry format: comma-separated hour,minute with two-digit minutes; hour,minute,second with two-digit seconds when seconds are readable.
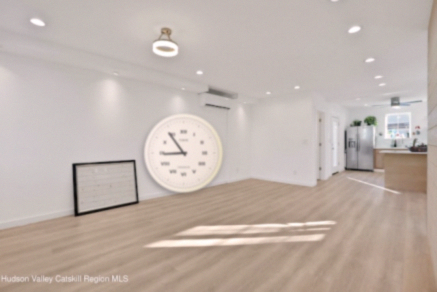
8,54
